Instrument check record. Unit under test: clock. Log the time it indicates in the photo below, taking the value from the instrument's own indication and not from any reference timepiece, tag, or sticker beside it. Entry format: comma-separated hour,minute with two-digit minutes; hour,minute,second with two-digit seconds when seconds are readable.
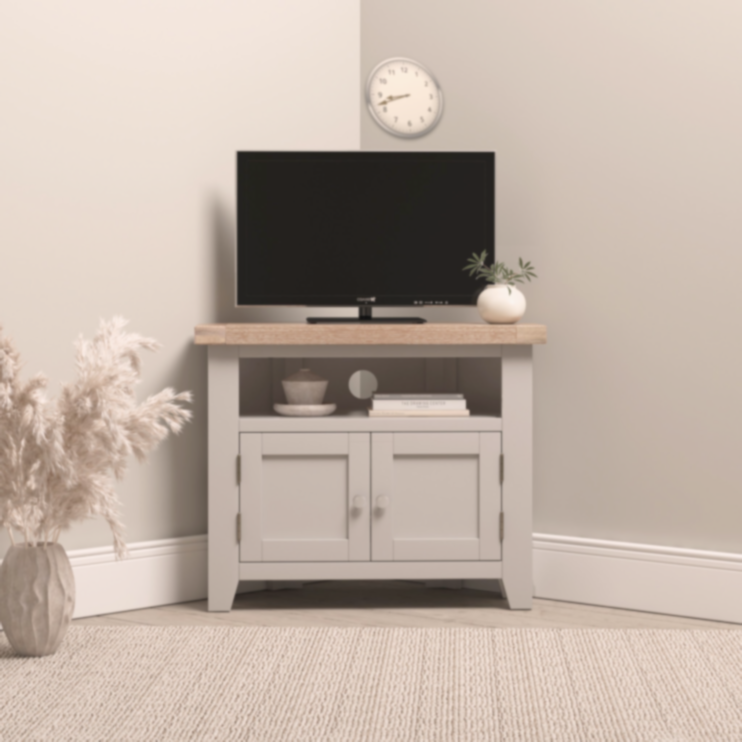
8,42
